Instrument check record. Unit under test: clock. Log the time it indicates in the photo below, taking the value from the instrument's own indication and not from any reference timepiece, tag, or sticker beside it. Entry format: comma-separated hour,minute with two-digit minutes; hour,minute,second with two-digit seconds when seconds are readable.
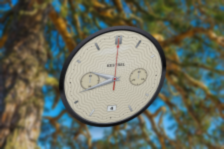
9,42
